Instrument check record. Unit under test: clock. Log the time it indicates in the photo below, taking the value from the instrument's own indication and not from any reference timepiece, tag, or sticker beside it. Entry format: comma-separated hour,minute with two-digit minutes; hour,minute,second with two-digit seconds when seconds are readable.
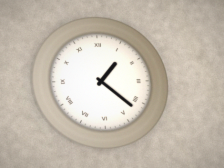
1,22
